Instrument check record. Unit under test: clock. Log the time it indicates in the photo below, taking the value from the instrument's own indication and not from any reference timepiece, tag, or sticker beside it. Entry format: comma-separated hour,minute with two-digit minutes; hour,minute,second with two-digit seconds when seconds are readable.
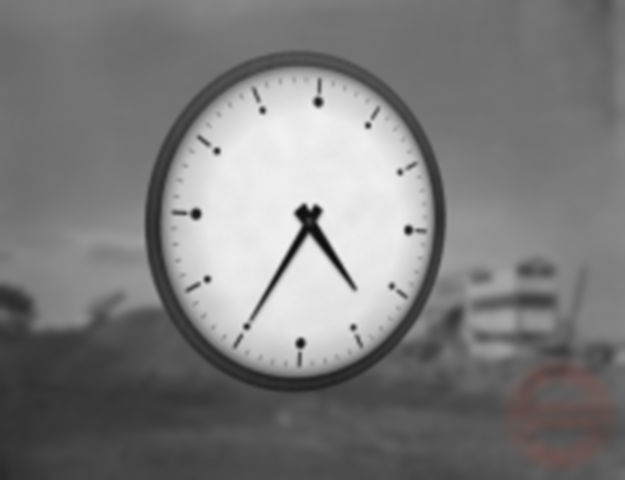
4,35
